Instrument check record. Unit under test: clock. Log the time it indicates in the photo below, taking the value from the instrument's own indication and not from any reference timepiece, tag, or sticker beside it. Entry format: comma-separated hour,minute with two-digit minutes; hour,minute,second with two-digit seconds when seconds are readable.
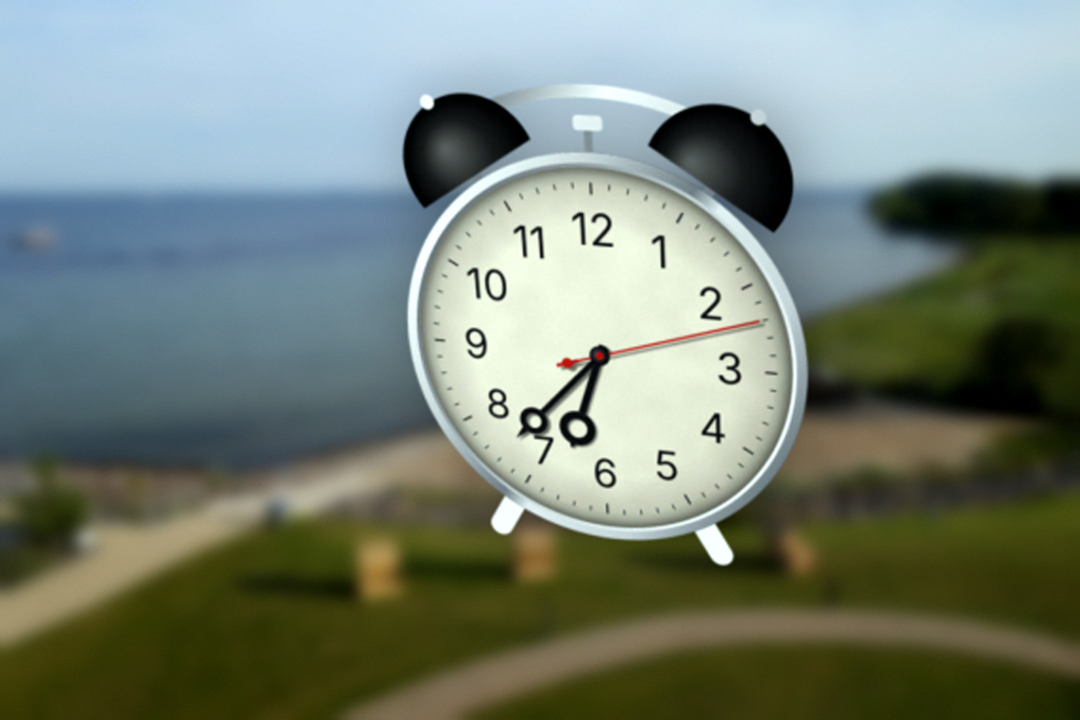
6,37,12
